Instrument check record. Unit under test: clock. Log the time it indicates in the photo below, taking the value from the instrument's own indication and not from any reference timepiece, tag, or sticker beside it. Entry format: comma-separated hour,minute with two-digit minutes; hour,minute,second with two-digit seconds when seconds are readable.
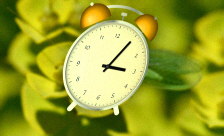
3,05
